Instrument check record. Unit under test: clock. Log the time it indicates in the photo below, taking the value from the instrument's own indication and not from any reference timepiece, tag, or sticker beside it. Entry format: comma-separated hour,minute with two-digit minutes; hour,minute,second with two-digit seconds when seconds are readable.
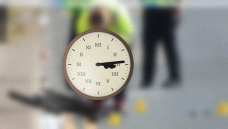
3,14
